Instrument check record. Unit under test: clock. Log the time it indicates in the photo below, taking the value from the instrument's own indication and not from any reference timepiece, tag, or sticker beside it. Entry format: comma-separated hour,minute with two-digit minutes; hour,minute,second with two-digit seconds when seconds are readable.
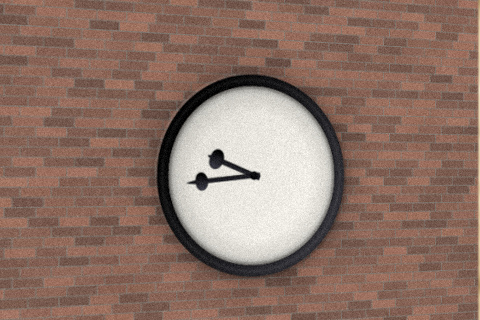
9,44
